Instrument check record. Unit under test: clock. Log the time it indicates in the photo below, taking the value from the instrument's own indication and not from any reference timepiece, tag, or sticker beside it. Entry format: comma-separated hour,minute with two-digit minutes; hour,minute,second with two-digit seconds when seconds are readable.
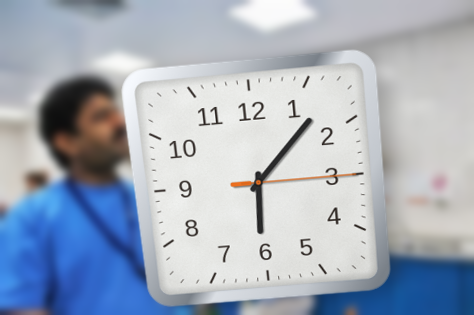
6,07,15
